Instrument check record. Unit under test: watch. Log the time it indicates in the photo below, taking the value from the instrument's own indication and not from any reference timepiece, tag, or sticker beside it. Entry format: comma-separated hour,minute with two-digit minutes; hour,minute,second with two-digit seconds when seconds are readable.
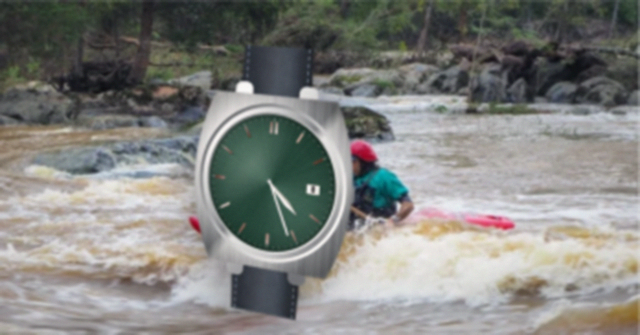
4,26
